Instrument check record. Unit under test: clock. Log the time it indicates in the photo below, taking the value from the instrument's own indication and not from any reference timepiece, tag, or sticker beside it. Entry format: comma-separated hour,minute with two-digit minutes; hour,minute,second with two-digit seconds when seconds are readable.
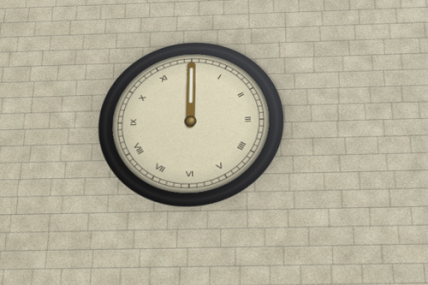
12,00
